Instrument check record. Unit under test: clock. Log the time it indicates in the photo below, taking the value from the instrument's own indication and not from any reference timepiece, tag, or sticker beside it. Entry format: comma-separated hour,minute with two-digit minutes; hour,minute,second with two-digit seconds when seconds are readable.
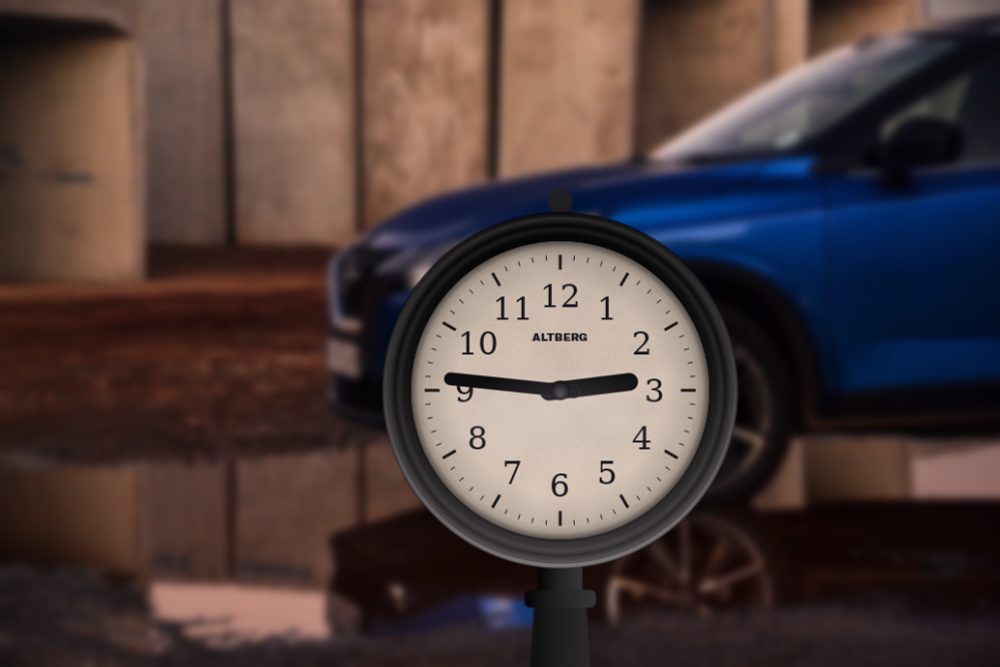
2,46
